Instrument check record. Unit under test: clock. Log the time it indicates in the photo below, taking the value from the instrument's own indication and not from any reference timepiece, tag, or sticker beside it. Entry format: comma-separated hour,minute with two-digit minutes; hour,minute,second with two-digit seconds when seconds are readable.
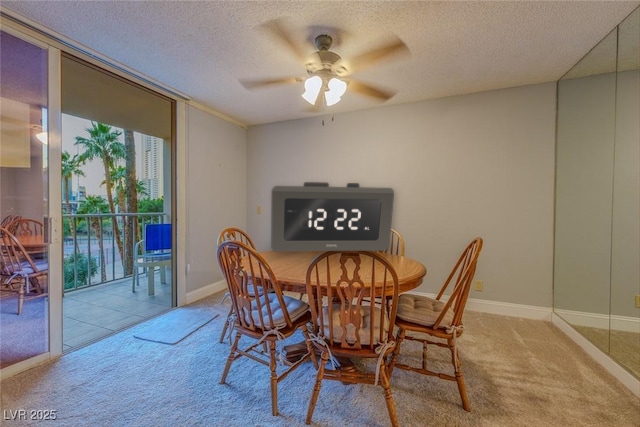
12,22
